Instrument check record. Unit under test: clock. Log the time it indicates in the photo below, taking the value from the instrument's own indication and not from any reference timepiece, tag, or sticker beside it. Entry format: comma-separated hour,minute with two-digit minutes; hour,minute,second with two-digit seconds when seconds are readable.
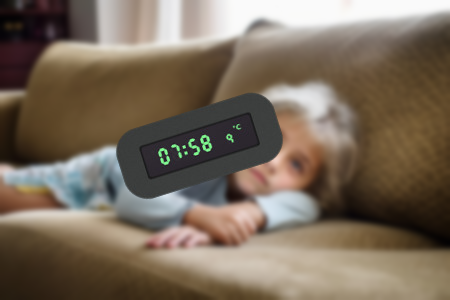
7,58
